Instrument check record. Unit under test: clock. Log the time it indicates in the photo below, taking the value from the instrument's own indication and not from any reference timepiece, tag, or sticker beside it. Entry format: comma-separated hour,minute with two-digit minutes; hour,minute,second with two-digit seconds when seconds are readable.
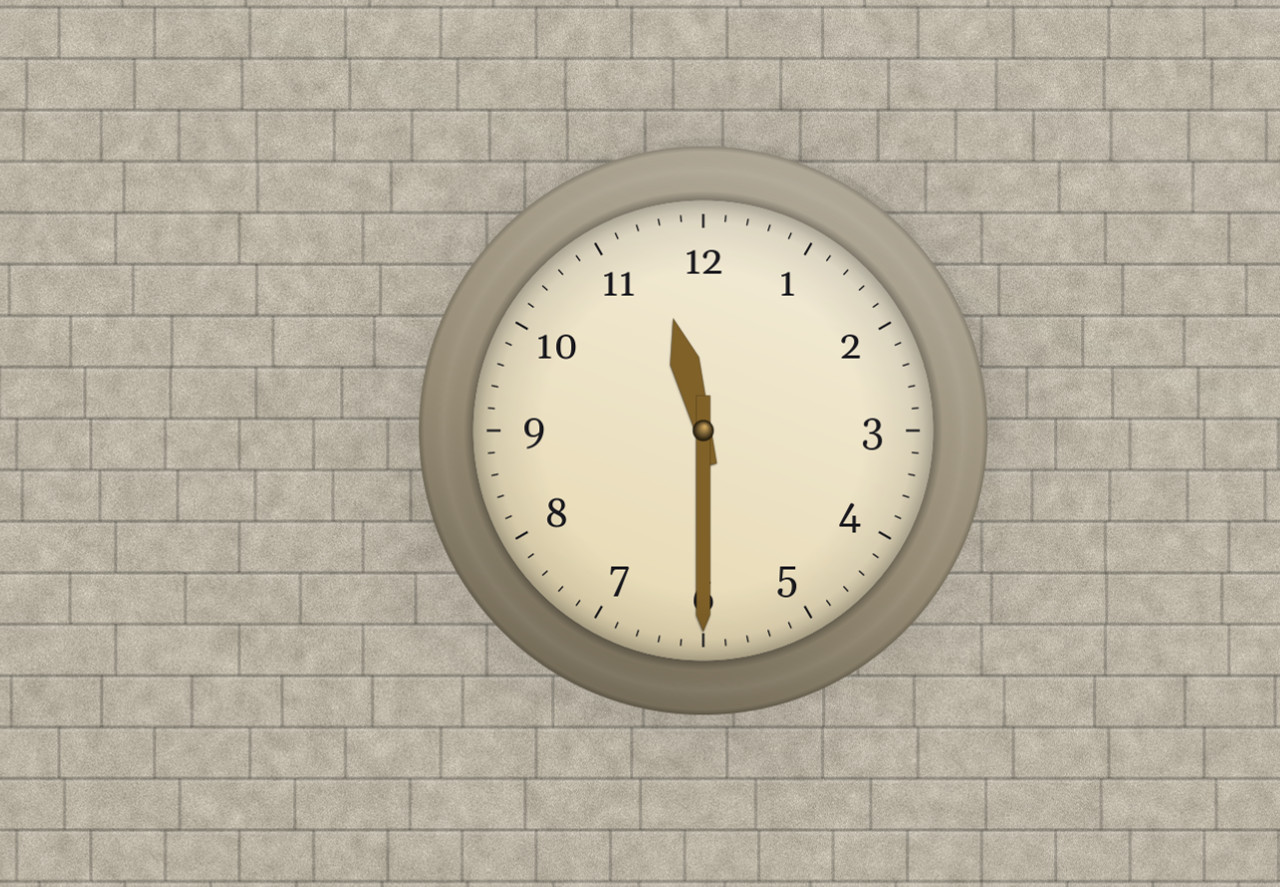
11,30
